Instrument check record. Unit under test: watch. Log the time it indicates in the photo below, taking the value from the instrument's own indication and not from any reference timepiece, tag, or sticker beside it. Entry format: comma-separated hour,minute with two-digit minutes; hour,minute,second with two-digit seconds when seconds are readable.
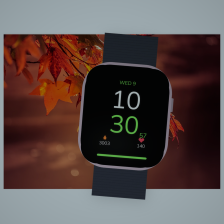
10,30
